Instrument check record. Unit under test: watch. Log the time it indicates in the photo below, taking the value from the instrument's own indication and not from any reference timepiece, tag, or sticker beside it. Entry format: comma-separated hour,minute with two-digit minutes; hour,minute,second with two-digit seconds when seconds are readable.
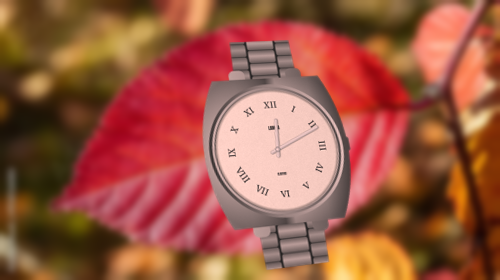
12,11
